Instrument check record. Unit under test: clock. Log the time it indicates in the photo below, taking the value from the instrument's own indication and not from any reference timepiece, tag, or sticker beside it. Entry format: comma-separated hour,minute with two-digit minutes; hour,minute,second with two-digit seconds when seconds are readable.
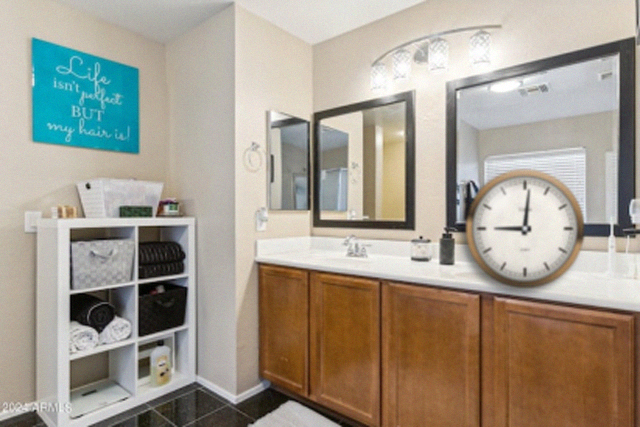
9,01
